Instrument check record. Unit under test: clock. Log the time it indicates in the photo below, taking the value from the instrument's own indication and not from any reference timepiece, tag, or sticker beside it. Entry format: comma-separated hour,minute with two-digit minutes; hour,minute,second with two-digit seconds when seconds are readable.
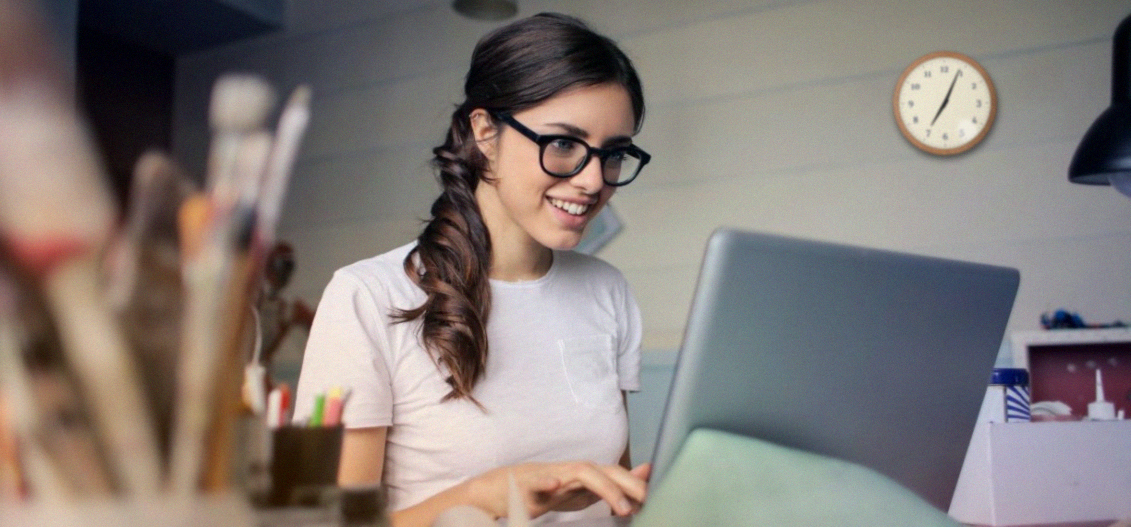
7,04
